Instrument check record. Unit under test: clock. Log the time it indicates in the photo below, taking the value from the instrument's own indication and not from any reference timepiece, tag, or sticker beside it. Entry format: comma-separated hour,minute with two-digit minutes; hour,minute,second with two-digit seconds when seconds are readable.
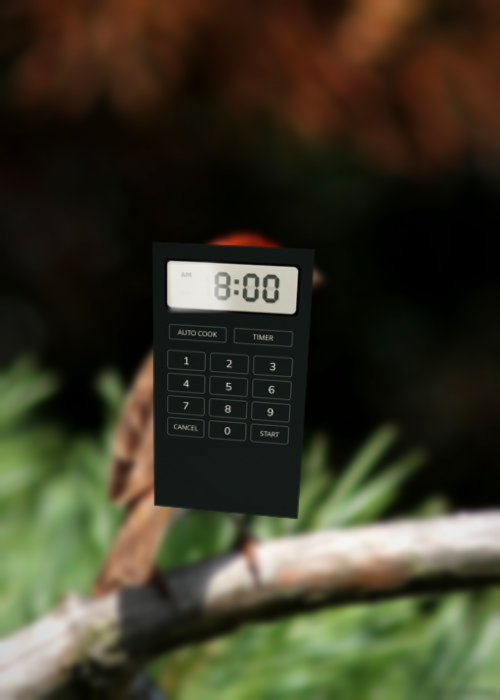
8,00
